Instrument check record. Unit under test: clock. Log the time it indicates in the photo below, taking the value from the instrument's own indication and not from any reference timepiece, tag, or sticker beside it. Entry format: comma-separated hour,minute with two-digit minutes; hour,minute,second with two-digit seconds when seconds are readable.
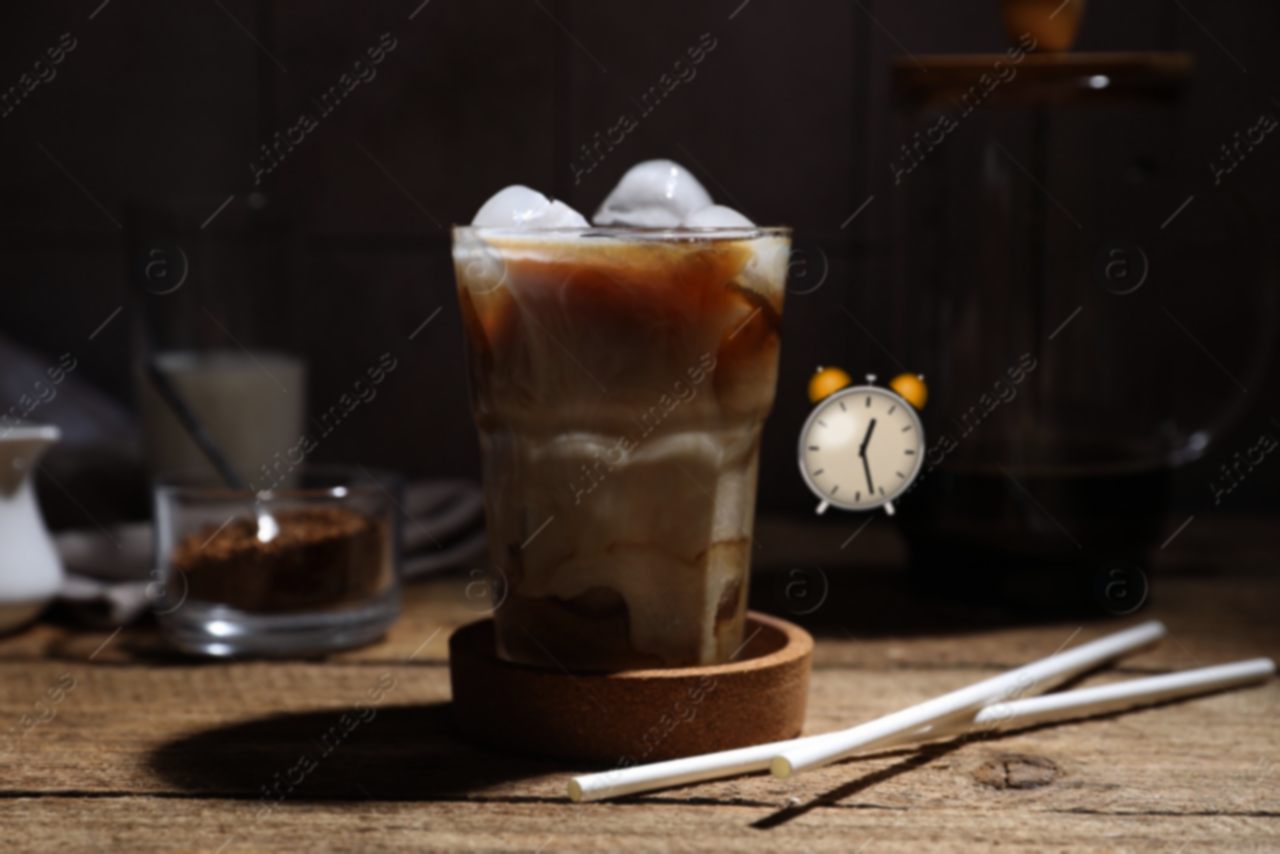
12,27
